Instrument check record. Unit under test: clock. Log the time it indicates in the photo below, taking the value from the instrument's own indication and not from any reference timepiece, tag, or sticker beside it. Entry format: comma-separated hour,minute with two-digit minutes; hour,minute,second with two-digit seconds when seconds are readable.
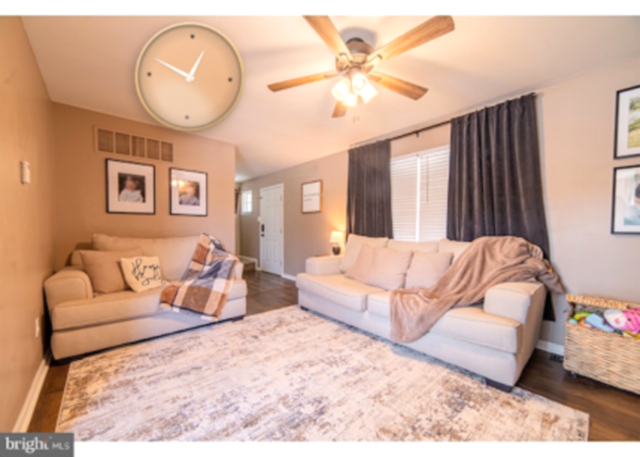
12,49
